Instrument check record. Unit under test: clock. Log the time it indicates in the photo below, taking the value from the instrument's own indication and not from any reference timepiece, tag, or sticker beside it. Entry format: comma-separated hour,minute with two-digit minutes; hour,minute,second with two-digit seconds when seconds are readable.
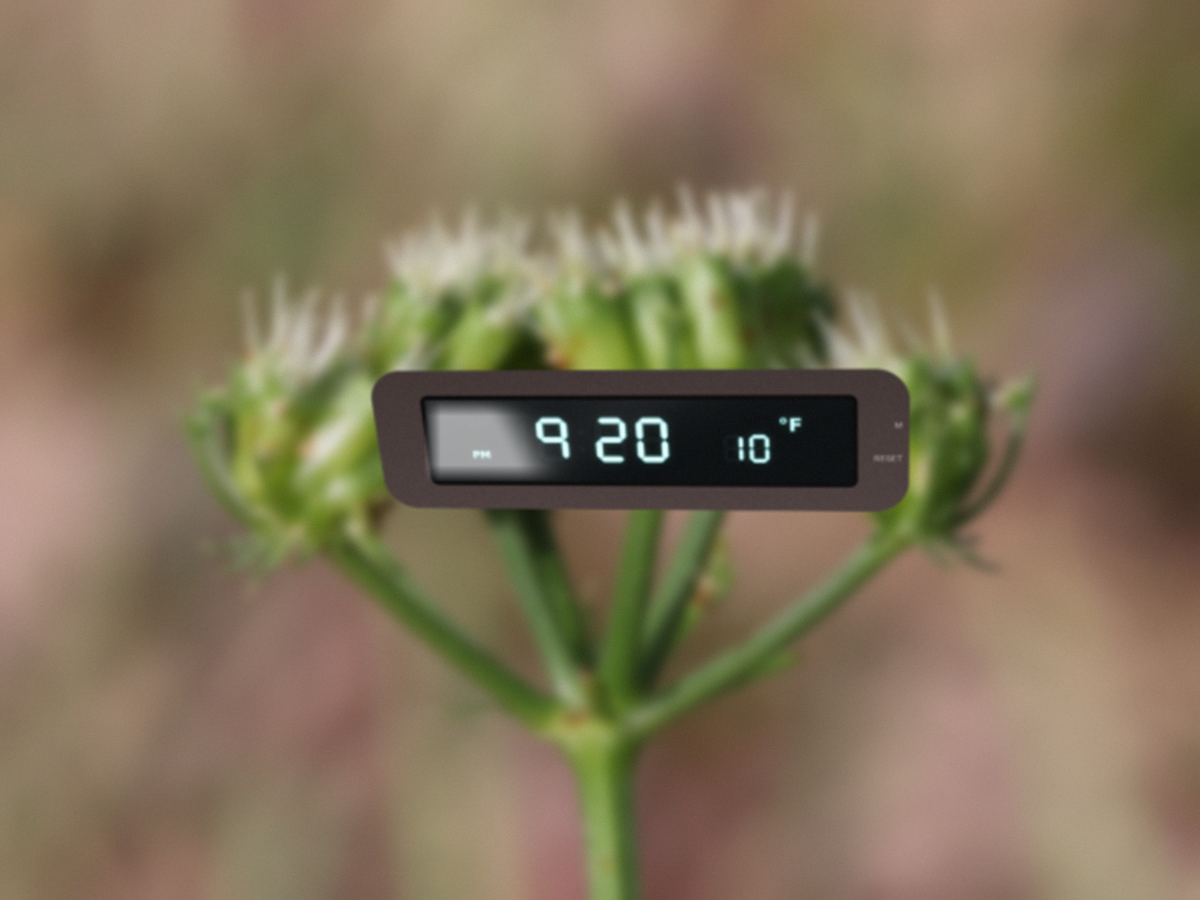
9,20
